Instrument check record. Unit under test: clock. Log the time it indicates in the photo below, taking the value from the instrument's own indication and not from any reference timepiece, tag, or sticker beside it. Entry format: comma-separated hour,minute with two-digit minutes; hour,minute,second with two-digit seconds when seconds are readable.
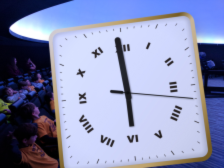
5,59,17
